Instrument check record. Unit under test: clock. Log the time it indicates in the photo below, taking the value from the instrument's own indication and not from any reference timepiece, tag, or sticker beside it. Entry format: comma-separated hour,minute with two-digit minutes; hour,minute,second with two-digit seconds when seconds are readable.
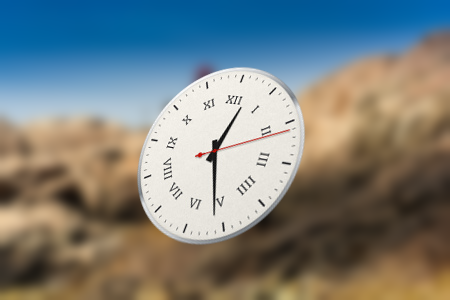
12,26,11
